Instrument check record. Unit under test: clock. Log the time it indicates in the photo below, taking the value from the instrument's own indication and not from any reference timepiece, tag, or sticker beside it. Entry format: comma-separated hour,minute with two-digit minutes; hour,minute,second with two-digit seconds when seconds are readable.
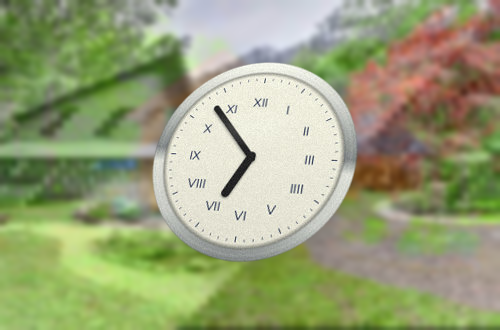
6,53
